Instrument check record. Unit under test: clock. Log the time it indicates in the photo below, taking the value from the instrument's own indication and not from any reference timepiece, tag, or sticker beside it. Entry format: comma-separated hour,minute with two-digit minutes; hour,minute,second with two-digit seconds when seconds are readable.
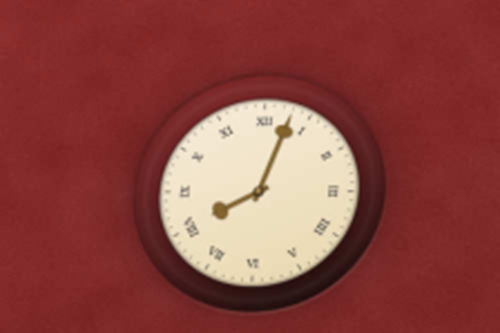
8,03
